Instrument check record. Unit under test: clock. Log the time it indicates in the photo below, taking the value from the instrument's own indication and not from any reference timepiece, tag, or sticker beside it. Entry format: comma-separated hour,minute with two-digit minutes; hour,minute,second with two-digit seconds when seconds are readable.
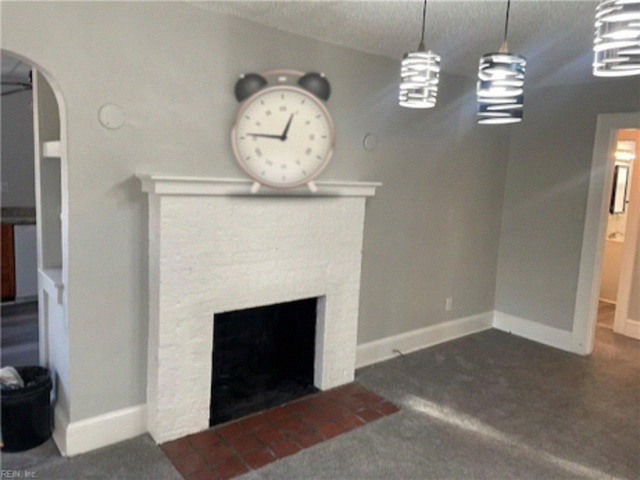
12,46
